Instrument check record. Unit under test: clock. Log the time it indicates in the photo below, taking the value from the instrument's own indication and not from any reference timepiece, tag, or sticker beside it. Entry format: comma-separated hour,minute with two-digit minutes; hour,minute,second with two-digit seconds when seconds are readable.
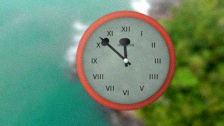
11,52
